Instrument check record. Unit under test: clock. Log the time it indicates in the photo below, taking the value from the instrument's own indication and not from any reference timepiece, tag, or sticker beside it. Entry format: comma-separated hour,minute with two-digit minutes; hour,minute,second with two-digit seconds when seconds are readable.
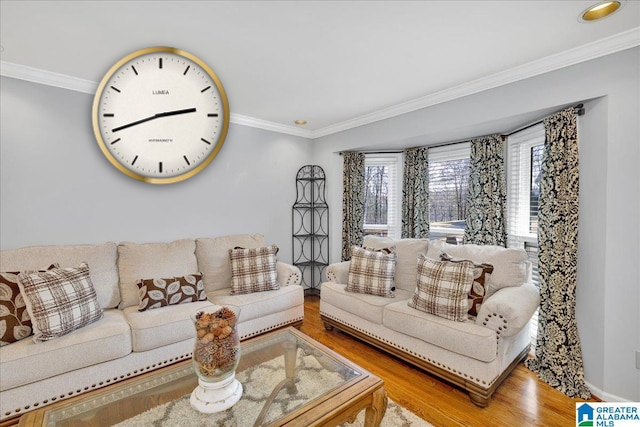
2,42
